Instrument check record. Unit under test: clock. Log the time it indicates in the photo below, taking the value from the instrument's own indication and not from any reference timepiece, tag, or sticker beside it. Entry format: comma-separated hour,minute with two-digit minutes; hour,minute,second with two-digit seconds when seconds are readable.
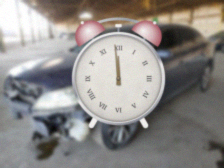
11,59
